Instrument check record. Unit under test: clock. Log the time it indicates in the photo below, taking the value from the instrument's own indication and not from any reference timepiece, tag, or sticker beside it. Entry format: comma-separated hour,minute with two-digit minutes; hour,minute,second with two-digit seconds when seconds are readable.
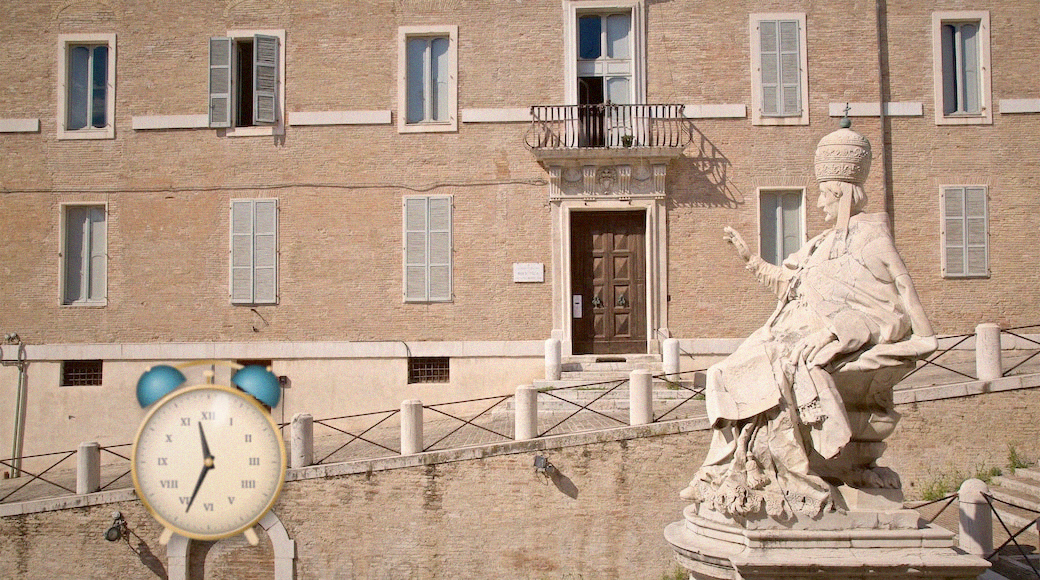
11,34
